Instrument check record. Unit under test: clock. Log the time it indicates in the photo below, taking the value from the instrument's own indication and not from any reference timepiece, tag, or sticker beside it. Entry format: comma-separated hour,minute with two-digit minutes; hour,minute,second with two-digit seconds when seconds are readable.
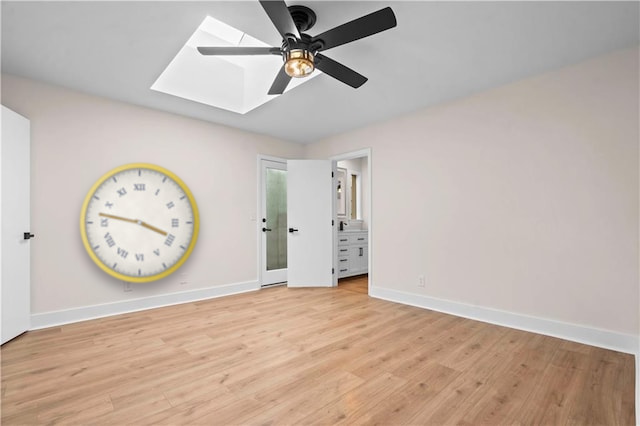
3,47
